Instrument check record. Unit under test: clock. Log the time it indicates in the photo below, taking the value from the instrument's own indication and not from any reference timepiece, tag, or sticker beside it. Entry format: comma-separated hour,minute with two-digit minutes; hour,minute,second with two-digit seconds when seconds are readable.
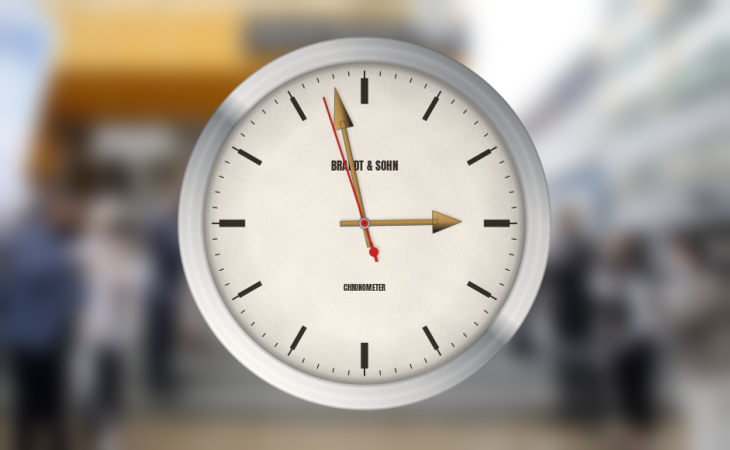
2,57,57
